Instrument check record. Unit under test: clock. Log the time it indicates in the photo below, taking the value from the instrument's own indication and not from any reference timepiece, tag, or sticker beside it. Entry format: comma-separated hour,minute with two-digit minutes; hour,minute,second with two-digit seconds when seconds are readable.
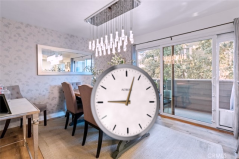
9,03
